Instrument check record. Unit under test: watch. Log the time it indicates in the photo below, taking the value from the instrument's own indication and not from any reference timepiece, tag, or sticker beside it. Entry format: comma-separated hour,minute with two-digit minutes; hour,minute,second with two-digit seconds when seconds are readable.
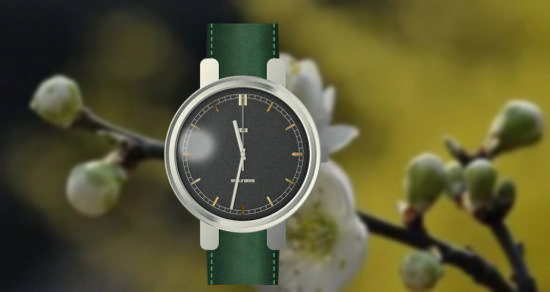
11,32,00
